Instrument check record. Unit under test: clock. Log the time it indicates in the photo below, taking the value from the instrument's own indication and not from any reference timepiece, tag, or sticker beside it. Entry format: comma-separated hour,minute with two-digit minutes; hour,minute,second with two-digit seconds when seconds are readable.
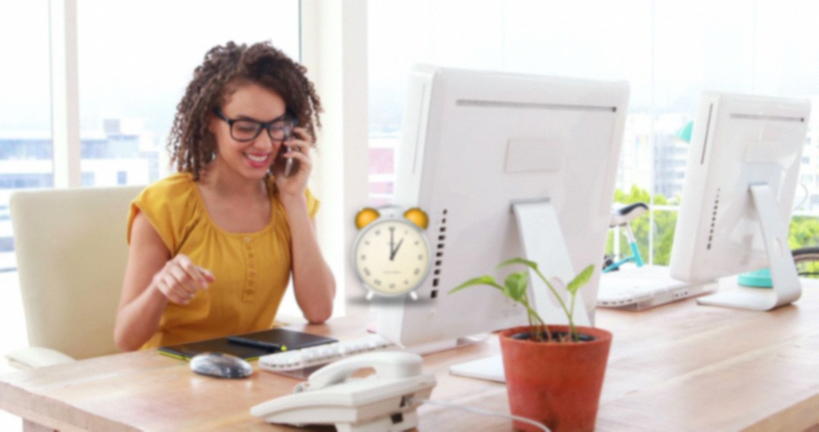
1,00
